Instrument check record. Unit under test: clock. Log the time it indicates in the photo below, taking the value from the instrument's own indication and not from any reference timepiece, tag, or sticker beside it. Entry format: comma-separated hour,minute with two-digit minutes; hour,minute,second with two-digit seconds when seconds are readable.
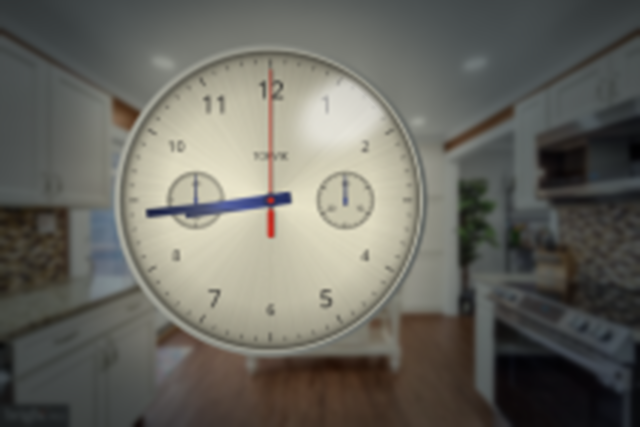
8,44
